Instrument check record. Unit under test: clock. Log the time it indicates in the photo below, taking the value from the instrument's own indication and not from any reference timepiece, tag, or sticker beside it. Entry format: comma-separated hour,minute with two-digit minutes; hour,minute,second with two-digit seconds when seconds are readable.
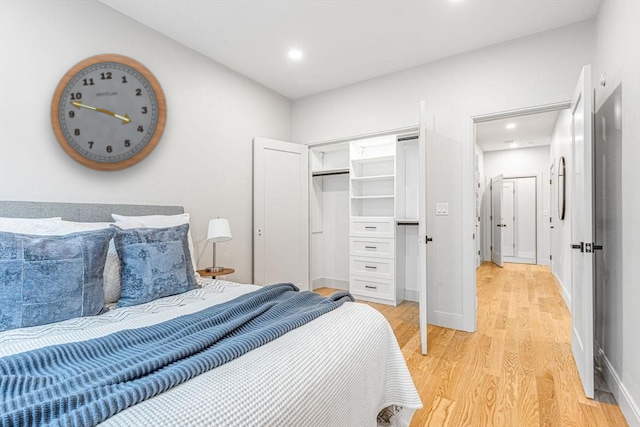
3,48
